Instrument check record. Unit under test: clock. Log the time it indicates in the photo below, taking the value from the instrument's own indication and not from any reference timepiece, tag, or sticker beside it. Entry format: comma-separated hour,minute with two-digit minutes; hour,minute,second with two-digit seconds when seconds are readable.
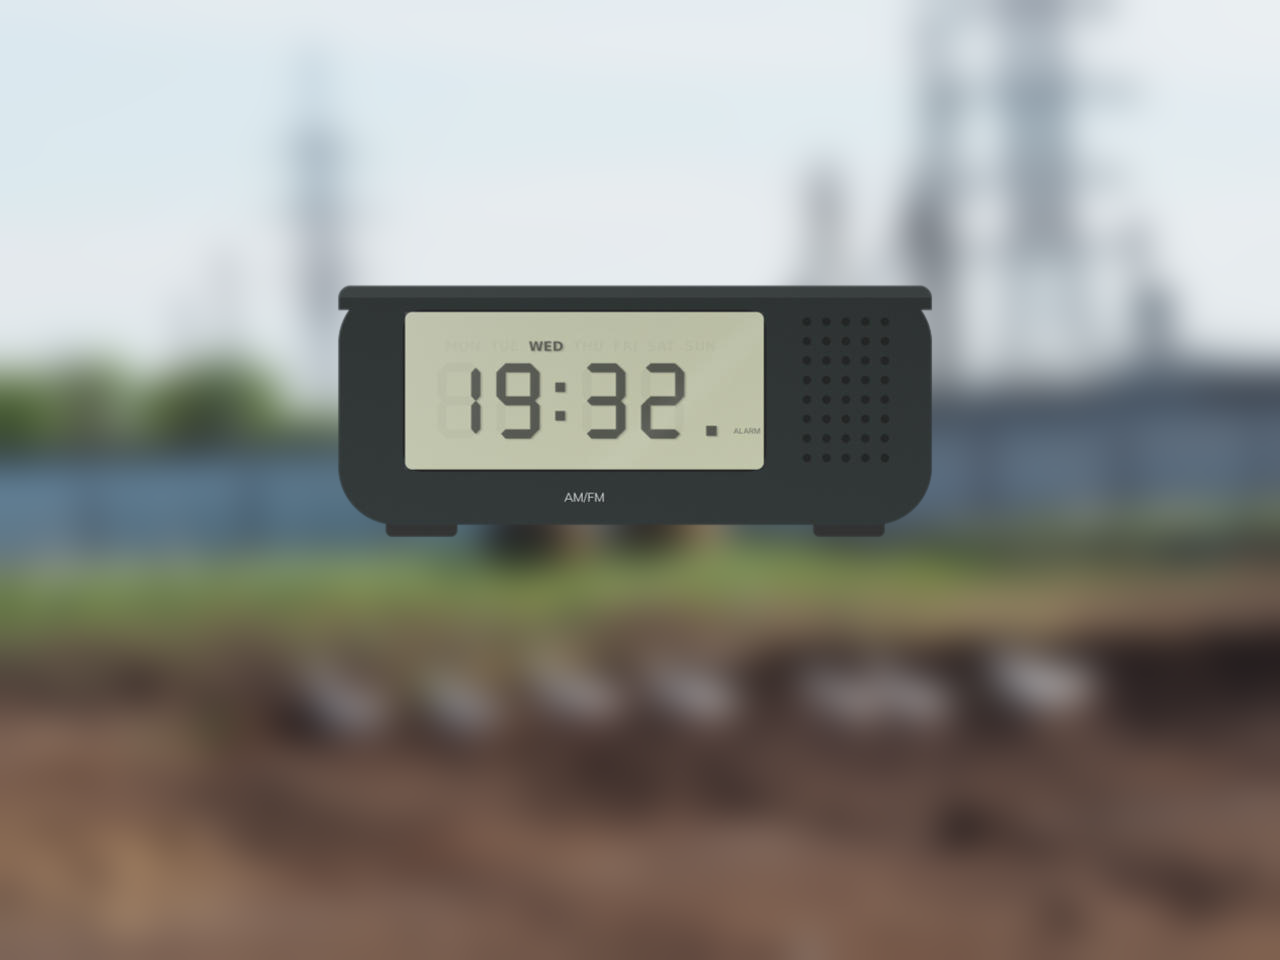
19,32
